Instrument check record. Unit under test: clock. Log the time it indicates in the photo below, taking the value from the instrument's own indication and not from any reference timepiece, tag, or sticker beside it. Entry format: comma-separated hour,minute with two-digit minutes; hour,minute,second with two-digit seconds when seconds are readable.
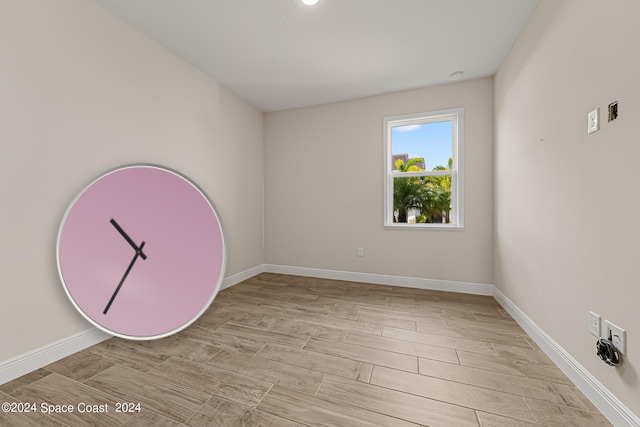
10,35
